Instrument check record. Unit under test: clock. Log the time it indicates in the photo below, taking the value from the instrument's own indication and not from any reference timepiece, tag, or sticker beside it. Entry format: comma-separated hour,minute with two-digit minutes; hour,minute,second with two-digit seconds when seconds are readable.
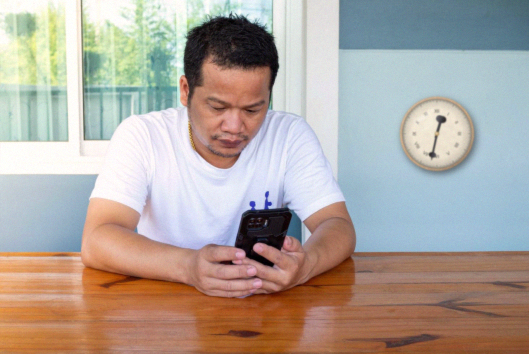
12,32
